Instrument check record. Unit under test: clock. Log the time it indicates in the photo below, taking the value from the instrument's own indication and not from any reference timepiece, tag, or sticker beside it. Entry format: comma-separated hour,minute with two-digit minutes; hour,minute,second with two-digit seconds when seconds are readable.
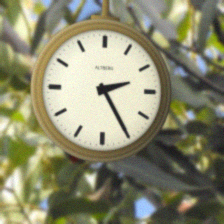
2,25
